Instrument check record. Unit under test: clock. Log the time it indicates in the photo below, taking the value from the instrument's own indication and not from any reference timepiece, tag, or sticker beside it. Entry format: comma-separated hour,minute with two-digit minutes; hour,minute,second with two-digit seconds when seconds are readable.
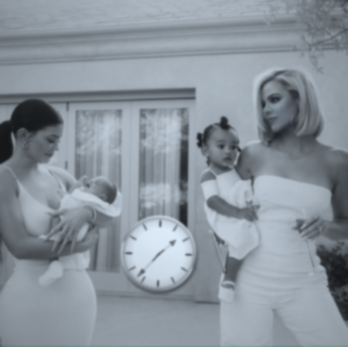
1,37
